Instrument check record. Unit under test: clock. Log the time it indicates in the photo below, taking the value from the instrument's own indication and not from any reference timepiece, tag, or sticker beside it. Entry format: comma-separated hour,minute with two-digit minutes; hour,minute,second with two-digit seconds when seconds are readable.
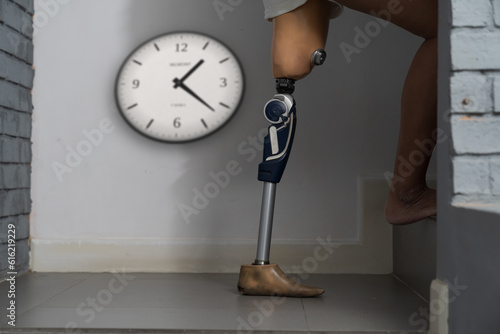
1,22
